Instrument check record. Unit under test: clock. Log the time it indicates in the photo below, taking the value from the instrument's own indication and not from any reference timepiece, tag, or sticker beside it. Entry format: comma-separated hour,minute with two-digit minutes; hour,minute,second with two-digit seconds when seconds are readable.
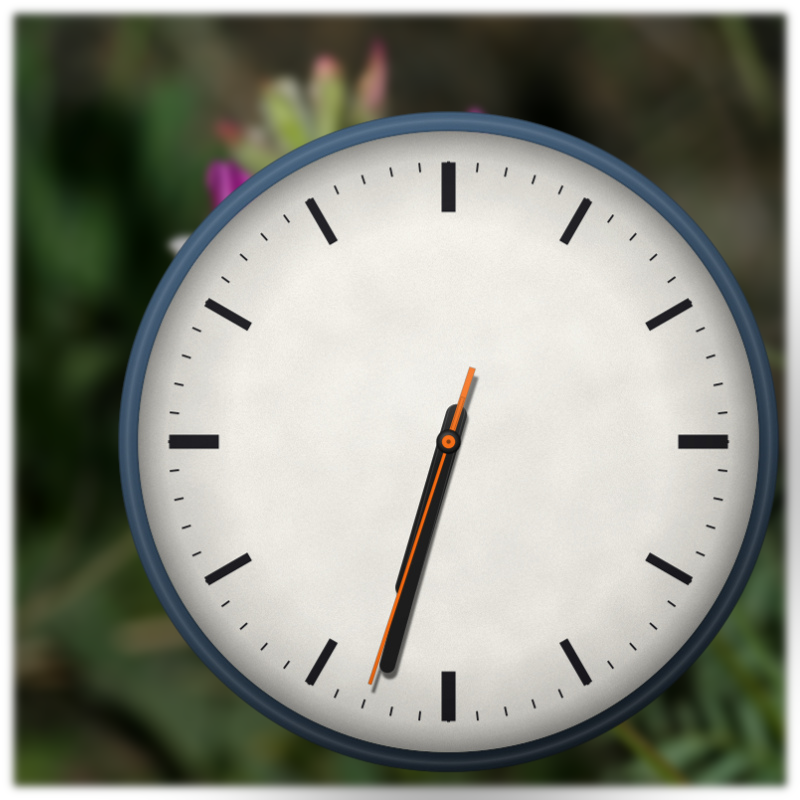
6,32,33
